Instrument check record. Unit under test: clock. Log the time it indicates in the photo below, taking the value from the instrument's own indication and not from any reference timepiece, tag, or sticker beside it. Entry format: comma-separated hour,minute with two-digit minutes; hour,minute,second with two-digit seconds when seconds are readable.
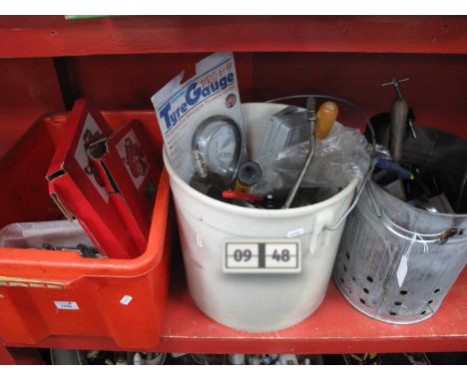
9,48
